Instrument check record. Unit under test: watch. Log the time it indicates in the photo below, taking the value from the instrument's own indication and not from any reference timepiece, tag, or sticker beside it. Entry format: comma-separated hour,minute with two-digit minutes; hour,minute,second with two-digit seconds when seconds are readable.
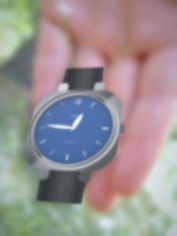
12,46
